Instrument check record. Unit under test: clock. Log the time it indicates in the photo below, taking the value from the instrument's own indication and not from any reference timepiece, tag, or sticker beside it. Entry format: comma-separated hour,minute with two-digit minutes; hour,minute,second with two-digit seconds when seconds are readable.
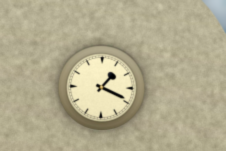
1,19
